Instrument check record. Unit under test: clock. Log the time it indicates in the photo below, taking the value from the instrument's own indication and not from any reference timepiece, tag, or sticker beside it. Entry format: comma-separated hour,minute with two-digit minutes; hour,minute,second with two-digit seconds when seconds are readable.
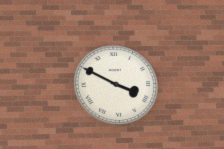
3,50
